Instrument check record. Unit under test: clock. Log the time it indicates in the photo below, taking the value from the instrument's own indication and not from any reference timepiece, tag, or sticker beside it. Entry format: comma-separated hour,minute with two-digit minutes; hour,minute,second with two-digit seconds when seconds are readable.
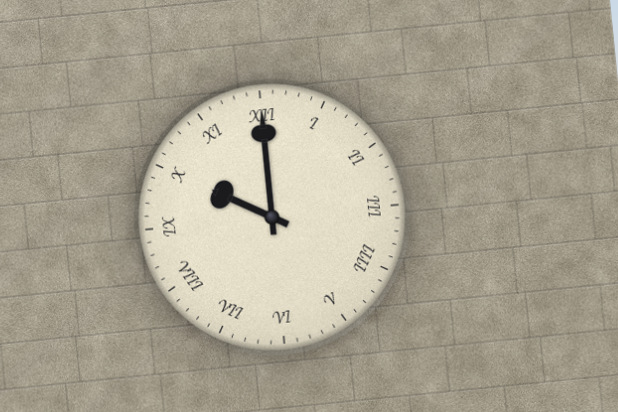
10,00
